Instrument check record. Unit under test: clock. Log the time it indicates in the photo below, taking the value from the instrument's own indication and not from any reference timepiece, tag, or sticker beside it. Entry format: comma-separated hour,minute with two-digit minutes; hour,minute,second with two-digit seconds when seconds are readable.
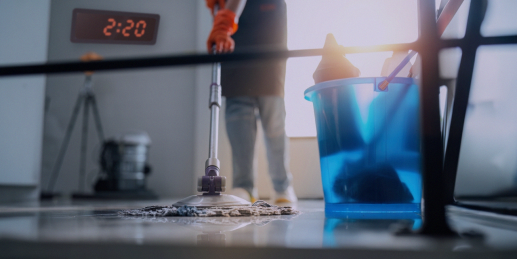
2,20
